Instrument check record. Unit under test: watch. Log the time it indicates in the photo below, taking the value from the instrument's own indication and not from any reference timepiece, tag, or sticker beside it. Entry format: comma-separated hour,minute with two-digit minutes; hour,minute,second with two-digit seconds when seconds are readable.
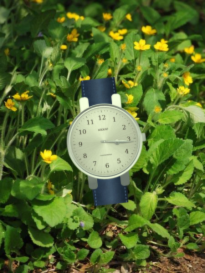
3,16
